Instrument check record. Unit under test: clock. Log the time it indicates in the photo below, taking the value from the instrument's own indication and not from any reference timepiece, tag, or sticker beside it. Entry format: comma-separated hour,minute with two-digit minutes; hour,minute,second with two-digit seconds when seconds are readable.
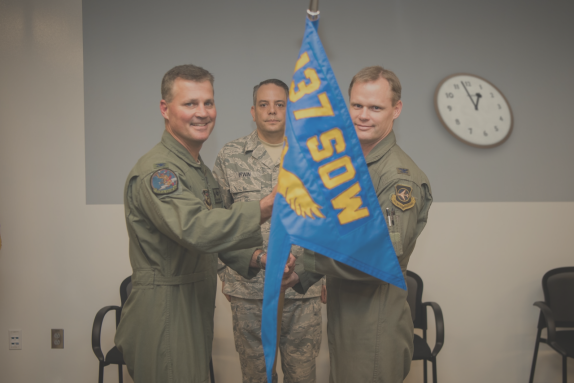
12,58
